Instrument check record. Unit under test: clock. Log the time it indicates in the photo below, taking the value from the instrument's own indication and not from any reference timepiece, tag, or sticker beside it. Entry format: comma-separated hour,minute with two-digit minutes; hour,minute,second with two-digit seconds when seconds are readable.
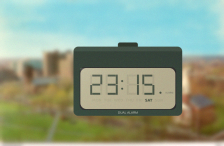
23,15
